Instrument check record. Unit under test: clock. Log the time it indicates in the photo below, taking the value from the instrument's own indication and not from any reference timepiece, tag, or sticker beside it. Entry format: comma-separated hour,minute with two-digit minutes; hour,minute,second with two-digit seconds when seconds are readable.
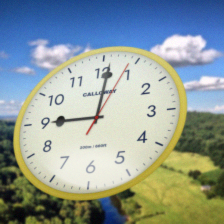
9,01,04
